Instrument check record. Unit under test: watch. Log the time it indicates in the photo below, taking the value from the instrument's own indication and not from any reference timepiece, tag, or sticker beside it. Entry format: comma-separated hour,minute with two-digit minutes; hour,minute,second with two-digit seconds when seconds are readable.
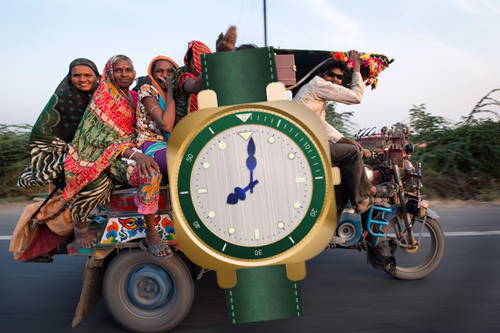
8,01
